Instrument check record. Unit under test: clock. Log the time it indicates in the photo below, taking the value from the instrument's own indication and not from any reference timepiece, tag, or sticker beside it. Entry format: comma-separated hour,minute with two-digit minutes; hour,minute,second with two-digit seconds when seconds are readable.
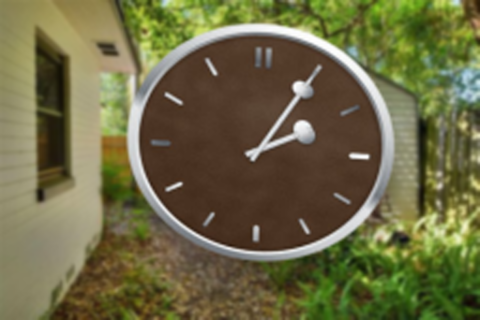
2,05
